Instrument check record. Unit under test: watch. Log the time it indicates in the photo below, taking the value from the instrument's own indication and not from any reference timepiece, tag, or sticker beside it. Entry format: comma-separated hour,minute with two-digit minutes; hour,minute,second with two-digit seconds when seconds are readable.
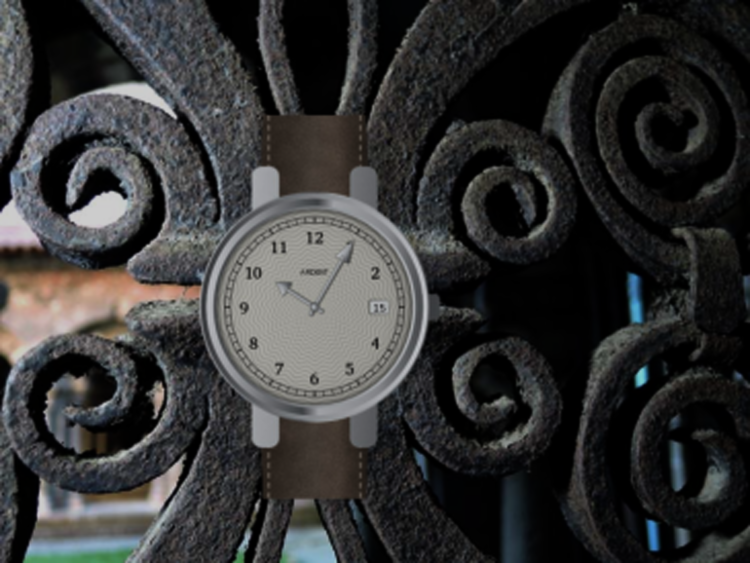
10,05
